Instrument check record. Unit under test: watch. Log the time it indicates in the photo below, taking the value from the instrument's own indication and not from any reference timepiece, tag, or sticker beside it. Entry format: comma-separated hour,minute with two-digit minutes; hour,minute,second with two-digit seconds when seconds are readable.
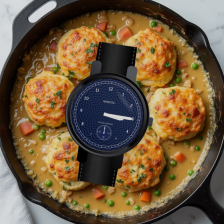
3,15
